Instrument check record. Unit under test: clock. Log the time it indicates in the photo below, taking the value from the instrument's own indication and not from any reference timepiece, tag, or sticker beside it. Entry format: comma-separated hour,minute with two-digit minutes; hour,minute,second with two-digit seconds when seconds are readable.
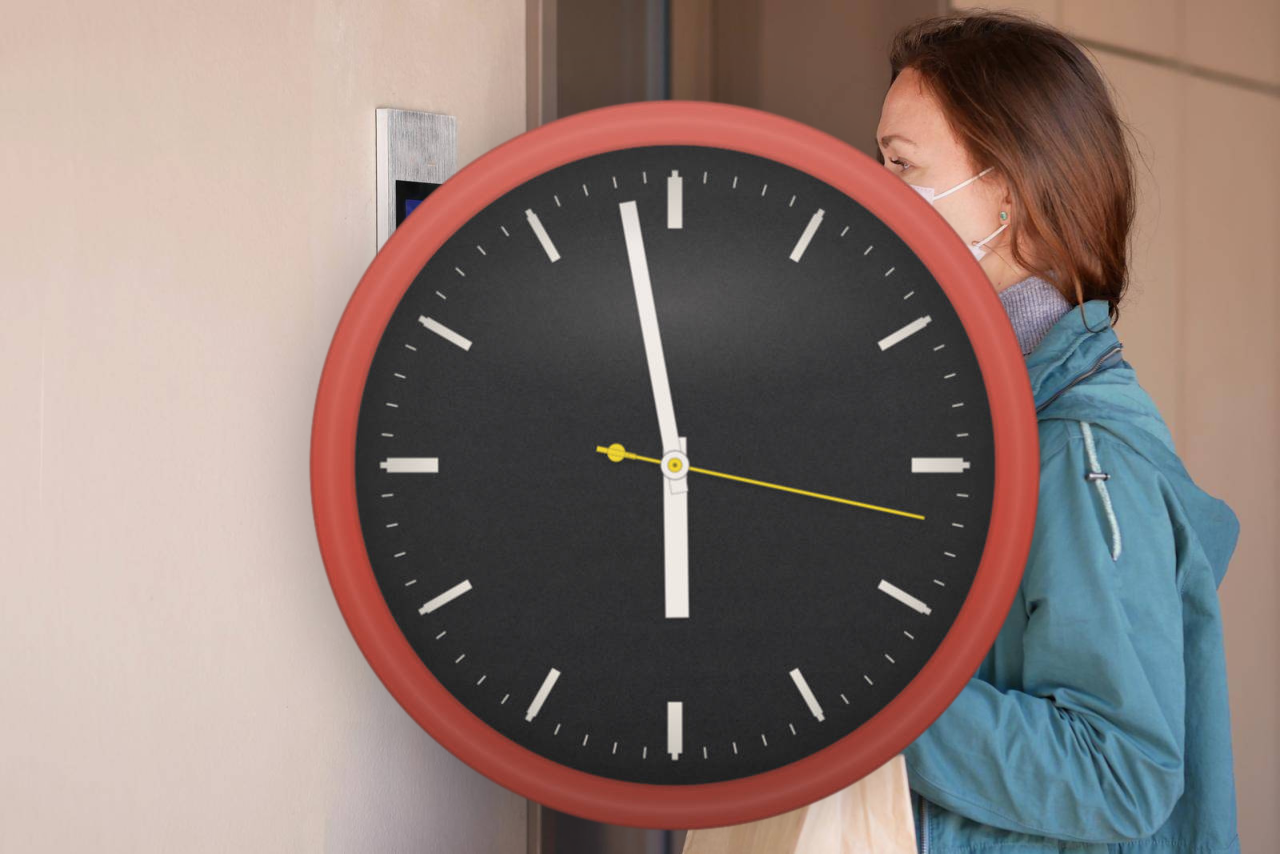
5,58,17
